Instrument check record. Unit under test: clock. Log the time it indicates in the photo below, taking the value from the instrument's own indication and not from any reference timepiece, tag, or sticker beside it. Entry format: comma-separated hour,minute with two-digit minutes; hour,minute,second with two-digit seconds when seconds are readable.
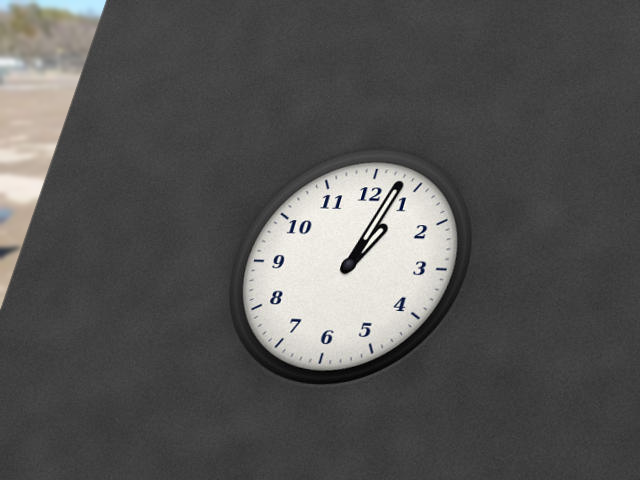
1,03
